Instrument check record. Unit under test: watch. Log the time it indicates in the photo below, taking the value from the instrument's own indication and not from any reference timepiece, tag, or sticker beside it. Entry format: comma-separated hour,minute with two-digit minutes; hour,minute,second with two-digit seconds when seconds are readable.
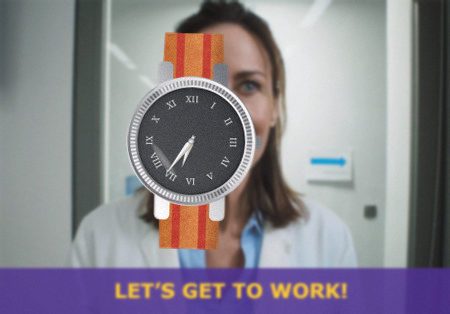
6,36
